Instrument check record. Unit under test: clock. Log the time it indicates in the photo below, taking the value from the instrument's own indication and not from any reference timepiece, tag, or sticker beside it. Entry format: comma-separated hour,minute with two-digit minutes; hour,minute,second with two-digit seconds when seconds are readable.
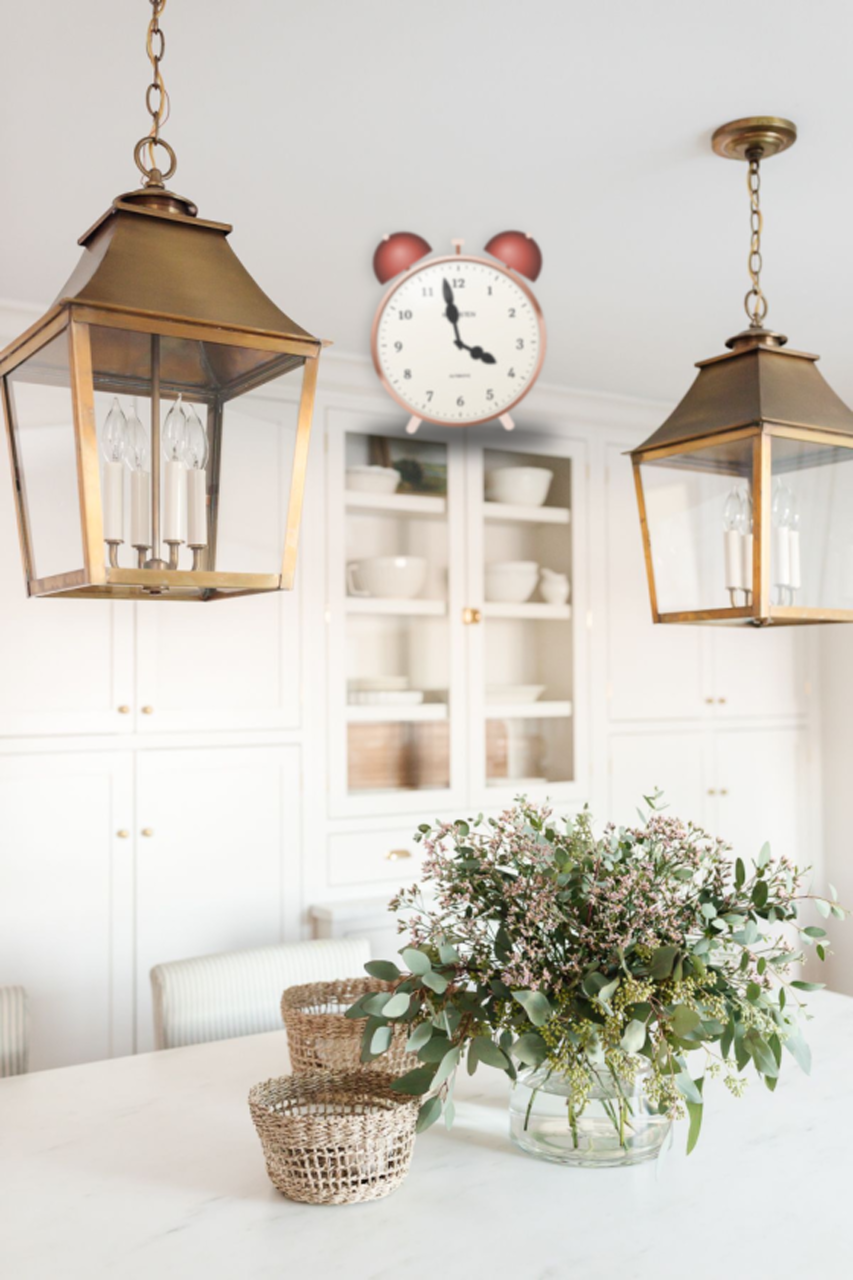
3,58
